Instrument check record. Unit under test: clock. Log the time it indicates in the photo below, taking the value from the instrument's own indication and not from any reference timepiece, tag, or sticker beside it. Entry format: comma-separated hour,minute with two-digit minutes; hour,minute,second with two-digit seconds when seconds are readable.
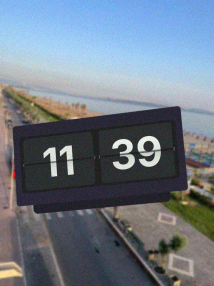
11,39
